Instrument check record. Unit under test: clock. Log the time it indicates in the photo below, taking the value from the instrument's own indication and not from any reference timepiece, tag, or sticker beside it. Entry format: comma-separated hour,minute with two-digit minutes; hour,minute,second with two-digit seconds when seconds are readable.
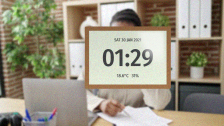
1,29
